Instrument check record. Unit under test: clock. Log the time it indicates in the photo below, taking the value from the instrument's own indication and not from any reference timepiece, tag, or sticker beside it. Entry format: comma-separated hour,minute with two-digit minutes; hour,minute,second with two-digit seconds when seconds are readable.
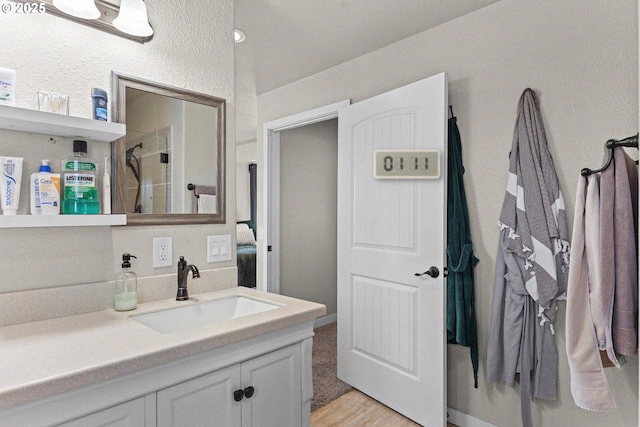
1,11
